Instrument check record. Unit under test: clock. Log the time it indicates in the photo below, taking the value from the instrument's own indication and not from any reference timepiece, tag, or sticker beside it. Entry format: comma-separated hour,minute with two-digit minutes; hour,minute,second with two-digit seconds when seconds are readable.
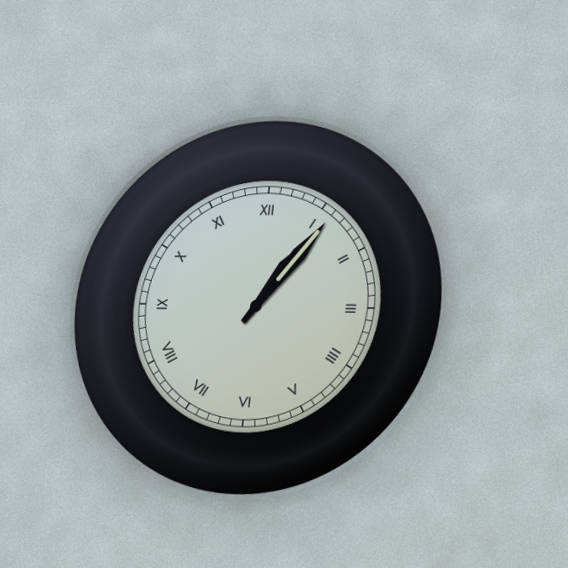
1,06
